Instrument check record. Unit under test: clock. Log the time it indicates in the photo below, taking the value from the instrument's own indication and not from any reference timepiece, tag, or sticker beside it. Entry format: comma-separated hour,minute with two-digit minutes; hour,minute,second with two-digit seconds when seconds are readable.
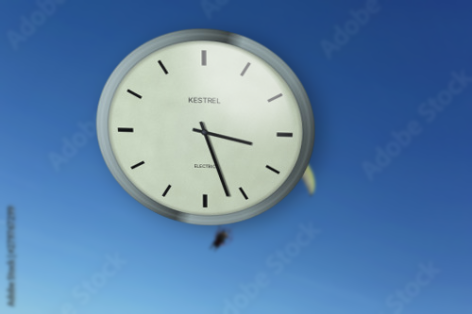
3,27
